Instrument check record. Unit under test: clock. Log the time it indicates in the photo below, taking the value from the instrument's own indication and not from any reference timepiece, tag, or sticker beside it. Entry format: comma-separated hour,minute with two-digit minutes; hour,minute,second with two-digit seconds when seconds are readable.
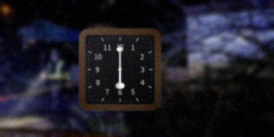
6,00
